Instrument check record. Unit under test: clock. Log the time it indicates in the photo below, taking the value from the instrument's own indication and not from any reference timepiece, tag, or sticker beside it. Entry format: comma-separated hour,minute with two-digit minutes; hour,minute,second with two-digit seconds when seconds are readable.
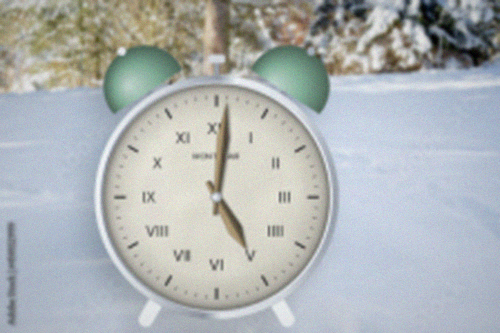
5,01
